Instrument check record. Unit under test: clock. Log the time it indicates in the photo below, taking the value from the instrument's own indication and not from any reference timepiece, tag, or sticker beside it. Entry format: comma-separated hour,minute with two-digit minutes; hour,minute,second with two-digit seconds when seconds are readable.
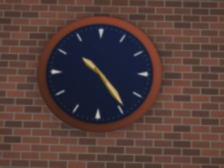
10,24
